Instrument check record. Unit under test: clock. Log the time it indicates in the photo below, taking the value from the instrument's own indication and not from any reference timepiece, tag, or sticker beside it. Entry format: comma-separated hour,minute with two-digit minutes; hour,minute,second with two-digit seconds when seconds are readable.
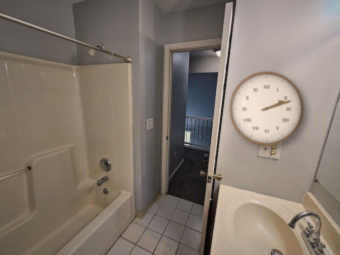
2,12
